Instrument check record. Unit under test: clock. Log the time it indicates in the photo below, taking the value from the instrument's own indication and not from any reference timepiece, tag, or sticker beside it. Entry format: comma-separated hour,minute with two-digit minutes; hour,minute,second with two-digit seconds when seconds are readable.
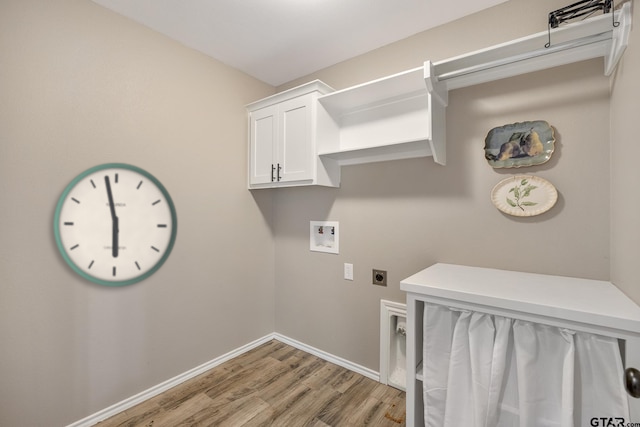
5,58
